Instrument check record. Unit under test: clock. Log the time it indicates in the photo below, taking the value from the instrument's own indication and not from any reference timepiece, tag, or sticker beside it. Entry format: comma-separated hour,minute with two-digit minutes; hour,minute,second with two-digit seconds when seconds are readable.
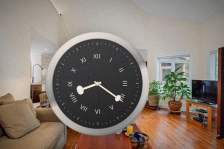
8,21
